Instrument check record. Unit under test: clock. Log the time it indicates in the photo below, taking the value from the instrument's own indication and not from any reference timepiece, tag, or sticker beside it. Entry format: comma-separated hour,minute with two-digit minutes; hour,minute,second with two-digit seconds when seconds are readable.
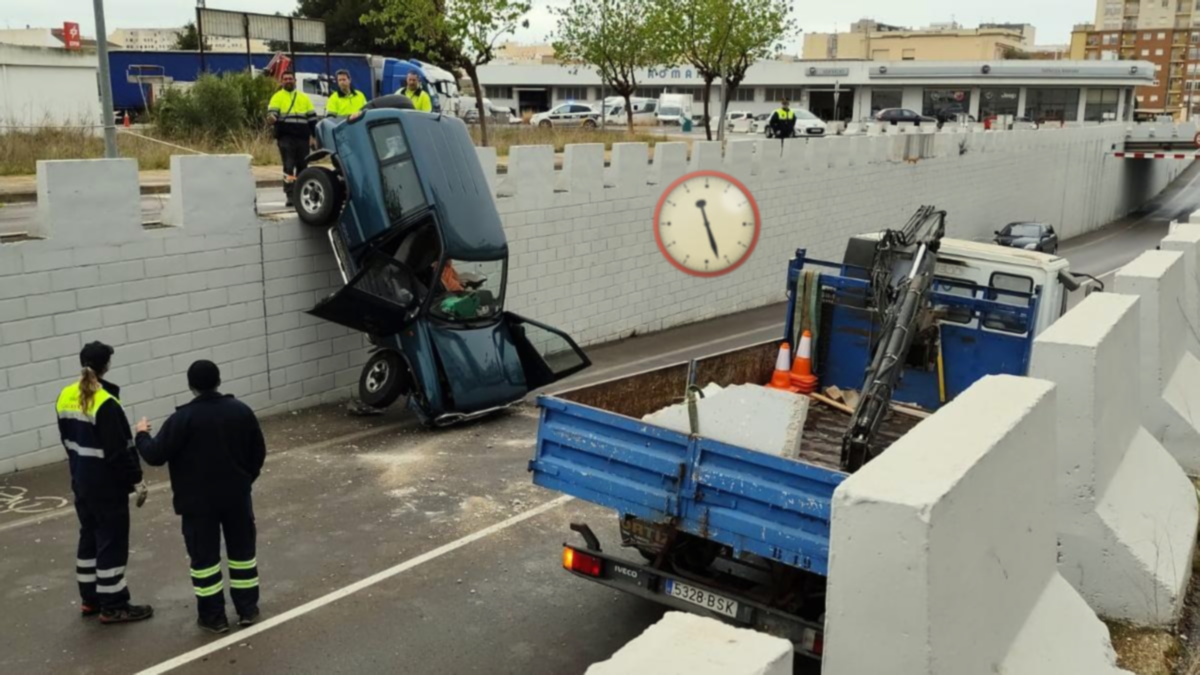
11,27
